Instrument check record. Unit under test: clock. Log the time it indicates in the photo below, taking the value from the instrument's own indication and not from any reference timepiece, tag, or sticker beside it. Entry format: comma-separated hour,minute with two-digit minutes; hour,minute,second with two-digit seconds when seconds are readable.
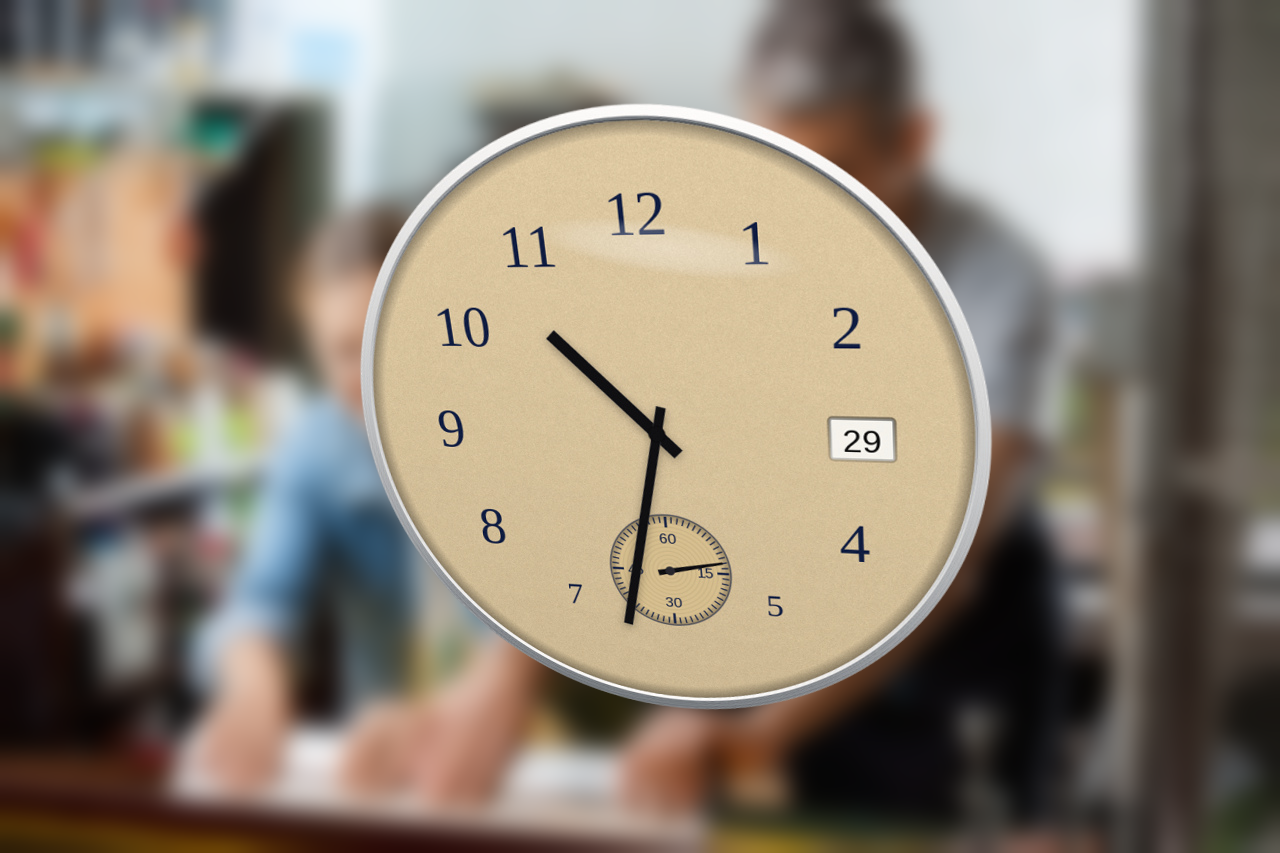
10,32,13
